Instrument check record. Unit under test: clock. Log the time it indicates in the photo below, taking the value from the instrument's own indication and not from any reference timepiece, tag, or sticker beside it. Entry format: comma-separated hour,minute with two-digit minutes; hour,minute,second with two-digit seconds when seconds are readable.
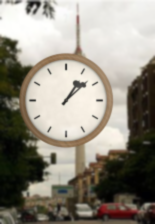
1,08
